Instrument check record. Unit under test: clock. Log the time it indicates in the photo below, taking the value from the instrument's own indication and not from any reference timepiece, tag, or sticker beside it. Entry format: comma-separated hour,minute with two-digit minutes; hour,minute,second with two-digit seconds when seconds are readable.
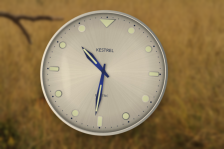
10,31
